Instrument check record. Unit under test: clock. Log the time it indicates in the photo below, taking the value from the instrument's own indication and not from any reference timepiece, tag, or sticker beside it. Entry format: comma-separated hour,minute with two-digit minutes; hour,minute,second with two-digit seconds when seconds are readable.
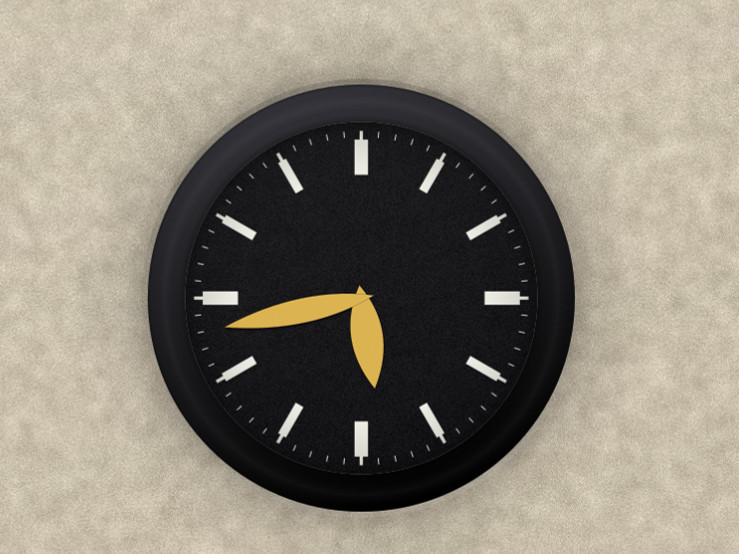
5,43
